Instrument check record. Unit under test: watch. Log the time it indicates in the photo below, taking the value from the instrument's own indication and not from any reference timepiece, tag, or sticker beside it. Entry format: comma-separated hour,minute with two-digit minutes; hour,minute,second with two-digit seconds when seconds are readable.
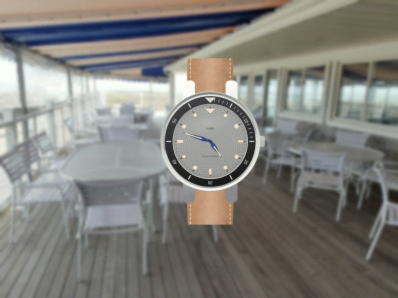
4,48
